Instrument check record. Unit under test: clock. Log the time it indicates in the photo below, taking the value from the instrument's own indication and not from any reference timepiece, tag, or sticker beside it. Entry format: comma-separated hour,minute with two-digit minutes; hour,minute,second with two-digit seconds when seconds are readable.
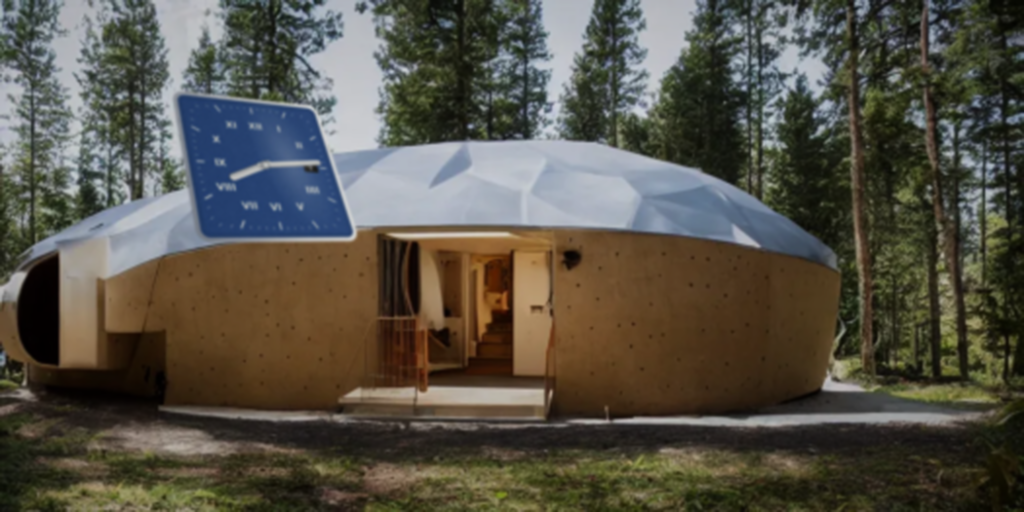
8,14
